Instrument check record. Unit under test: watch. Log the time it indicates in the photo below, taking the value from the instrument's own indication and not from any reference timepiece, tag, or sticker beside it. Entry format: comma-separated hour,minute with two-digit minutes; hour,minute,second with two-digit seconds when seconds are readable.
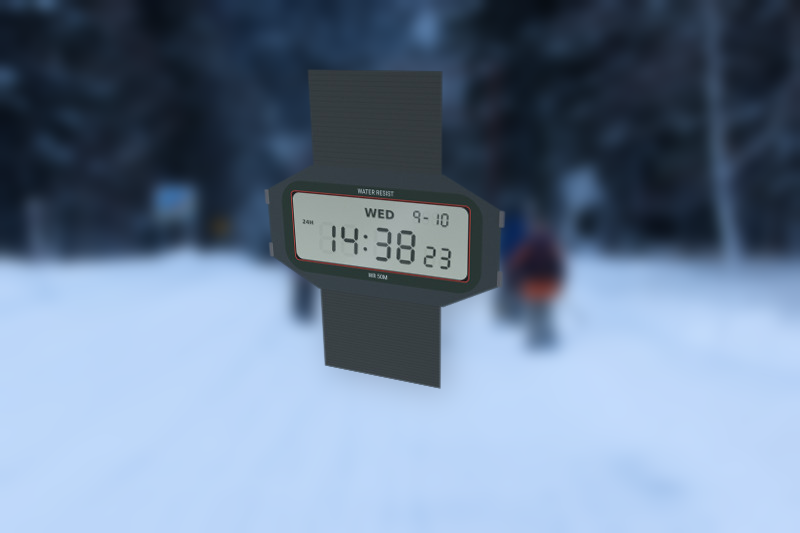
14,38,23
